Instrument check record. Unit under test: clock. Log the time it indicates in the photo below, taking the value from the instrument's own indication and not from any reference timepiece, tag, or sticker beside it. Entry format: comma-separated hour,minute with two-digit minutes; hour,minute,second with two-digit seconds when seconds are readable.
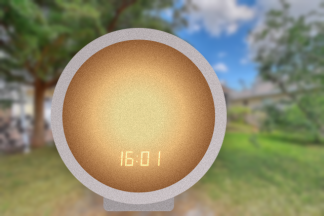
16,01
